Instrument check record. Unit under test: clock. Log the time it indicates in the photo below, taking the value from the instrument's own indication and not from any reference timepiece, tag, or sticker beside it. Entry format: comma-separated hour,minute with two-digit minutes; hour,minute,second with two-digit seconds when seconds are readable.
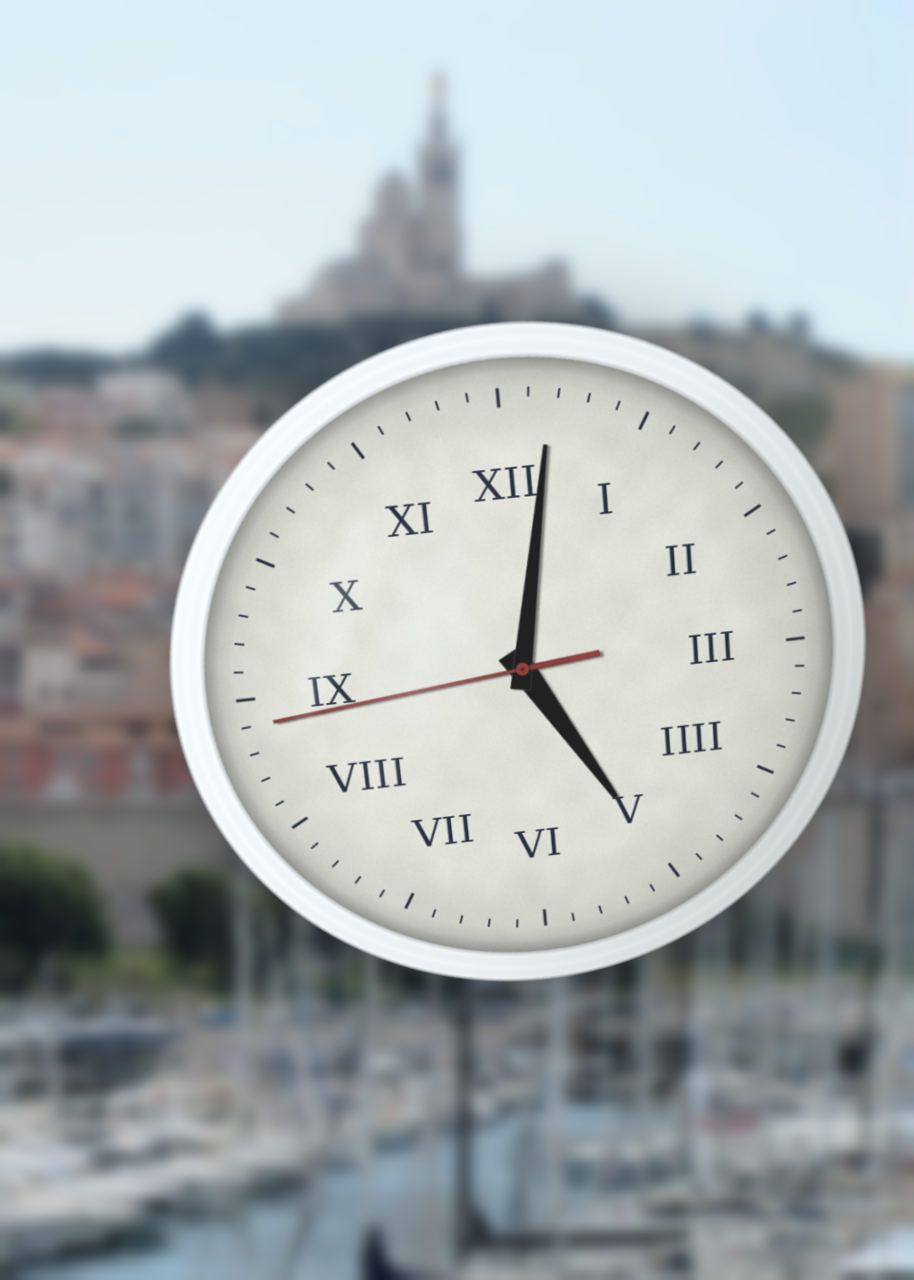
5,01,44
